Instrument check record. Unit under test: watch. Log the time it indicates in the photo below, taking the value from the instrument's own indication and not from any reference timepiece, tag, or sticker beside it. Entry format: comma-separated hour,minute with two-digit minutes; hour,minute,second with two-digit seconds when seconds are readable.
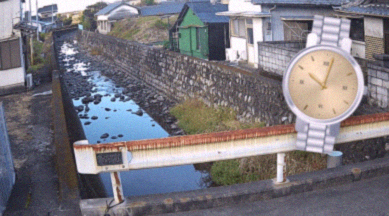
10,02
